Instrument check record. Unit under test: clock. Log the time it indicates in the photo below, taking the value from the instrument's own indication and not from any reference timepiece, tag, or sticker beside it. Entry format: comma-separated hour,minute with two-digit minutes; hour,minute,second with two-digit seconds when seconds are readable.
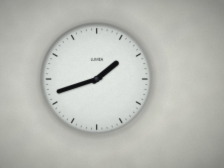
1,42
